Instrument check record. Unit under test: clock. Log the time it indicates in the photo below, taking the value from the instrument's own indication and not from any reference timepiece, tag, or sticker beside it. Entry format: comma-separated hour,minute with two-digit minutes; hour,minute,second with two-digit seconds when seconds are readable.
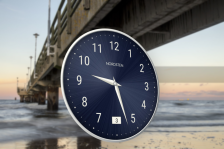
9,27
